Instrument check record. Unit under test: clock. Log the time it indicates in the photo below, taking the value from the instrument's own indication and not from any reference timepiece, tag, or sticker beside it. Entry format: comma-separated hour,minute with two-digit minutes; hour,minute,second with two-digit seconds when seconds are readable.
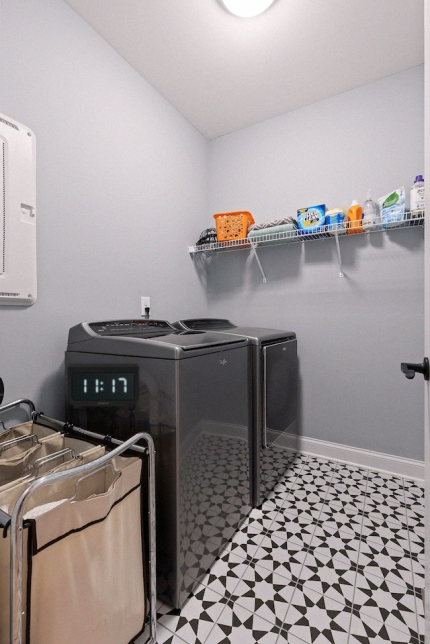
11,17
